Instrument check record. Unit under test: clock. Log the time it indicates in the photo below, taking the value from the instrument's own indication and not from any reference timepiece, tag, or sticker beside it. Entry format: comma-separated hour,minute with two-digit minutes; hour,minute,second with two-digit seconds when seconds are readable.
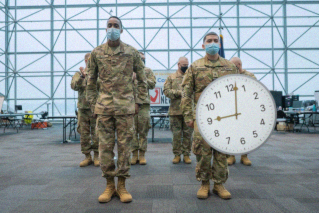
9,02
